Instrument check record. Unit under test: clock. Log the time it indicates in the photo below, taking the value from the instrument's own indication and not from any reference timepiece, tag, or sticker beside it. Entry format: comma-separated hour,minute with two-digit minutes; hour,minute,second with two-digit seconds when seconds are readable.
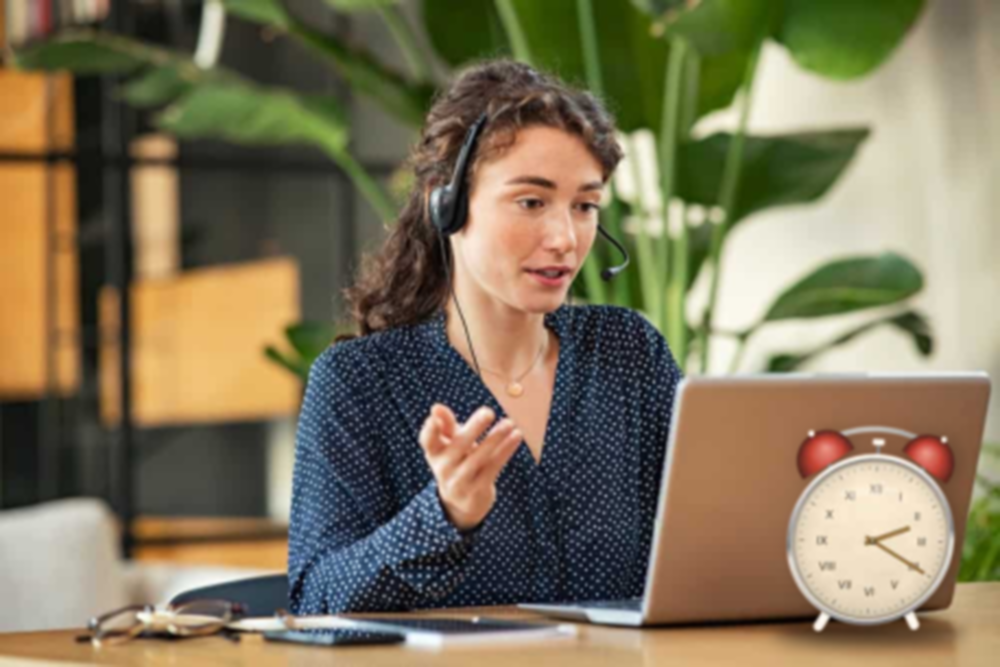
2,20
